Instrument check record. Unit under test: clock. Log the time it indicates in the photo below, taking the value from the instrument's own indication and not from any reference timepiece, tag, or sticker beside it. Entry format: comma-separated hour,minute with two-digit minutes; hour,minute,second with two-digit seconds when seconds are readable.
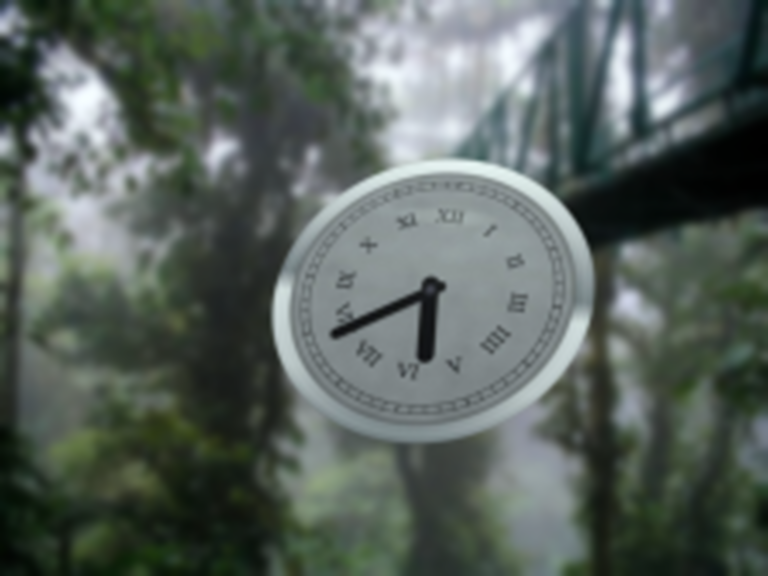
5,39
